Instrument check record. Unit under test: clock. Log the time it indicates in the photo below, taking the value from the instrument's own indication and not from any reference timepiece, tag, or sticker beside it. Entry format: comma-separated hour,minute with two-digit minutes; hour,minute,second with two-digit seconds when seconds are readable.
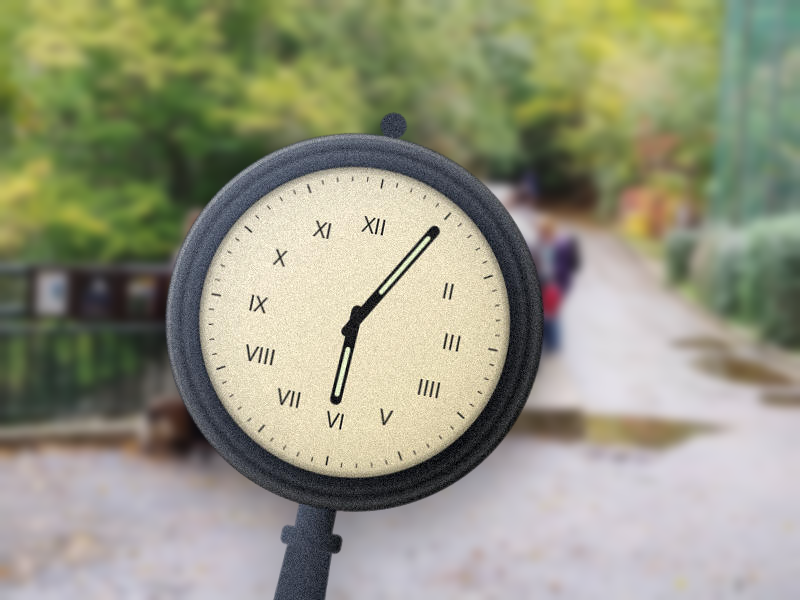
6,05
